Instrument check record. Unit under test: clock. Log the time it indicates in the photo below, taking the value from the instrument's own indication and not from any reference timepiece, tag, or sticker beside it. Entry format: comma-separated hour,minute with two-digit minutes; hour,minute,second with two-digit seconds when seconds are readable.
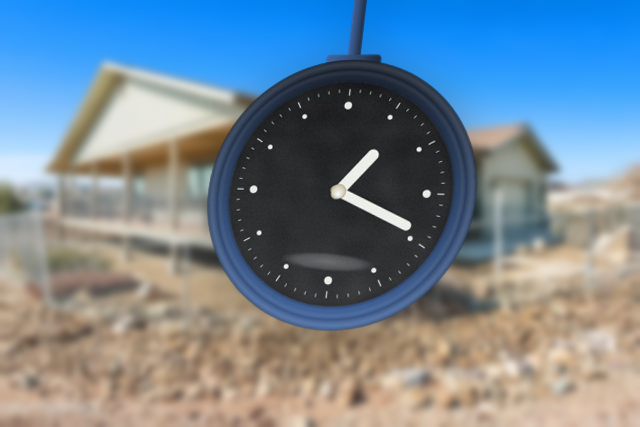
1,19
